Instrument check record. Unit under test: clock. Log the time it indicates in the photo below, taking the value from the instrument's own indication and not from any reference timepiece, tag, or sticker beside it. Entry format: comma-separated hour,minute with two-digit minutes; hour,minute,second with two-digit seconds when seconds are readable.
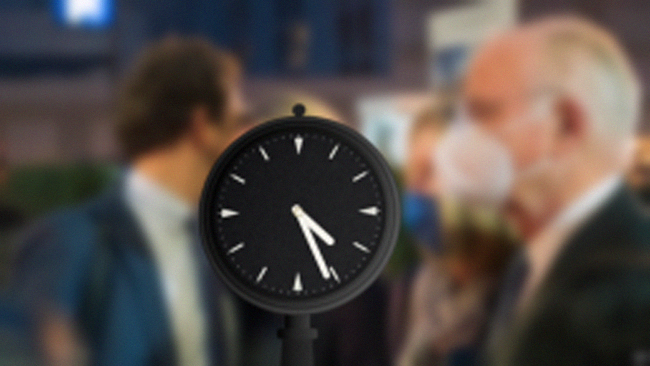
4,26
